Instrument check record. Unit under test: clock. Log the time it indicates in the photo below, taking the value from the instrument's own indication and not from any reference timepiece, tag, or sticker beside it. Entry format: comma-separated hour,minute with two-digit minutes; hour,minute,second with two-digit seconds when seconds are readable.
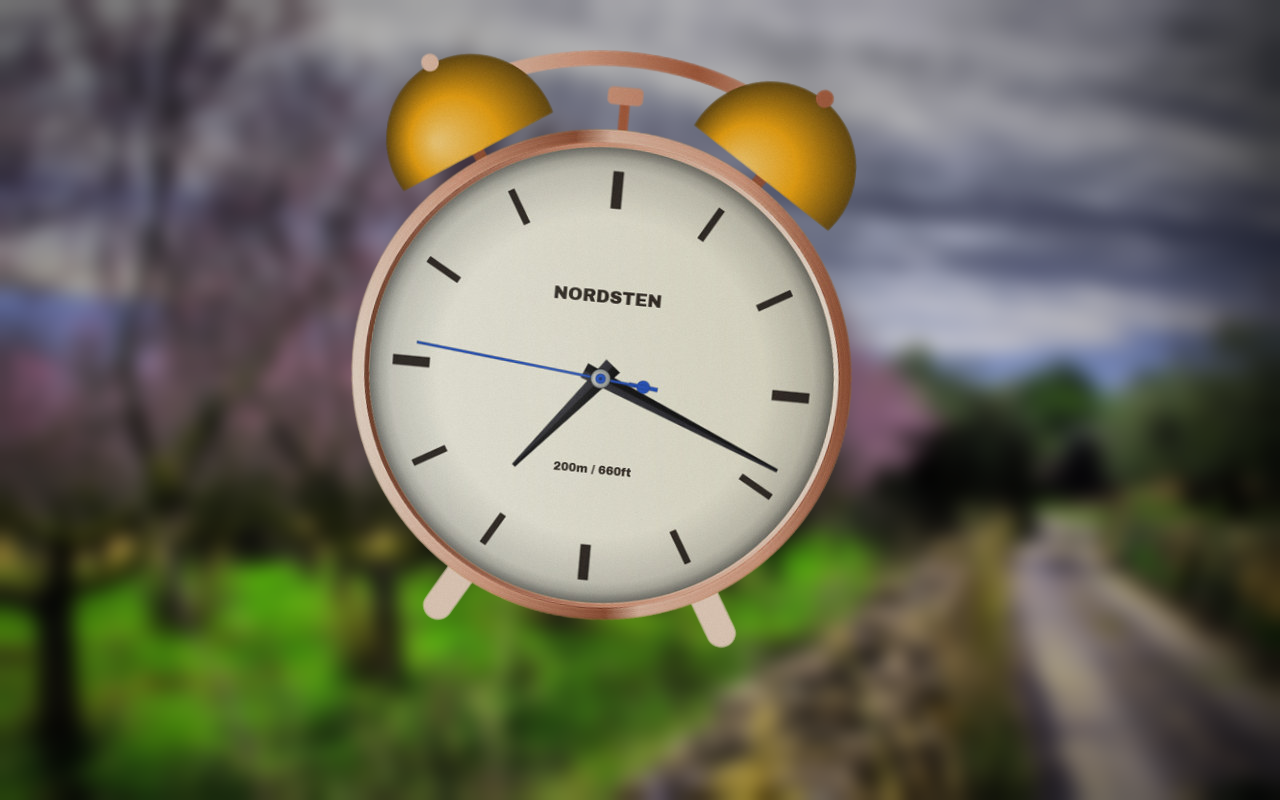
7,18,46
